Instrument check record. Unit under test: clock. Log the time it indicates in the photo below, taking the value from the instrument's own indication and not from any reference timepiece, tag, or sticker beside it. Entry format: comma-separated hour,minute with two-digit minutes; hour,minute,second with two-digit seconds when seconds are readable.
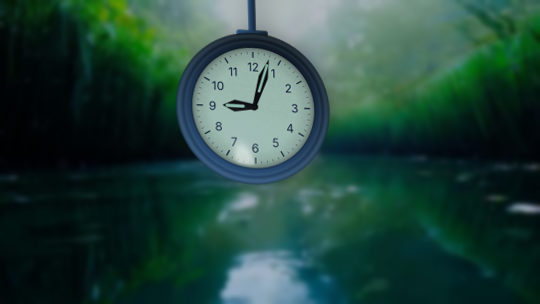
9,03
